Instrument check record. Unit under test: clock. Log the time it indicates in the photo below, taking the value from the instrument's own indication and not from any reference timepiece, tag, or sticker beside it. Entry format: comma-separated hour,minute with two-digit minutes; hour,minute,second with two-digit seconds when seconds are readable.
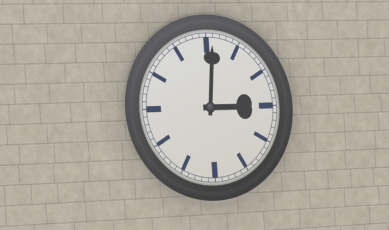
3,01
